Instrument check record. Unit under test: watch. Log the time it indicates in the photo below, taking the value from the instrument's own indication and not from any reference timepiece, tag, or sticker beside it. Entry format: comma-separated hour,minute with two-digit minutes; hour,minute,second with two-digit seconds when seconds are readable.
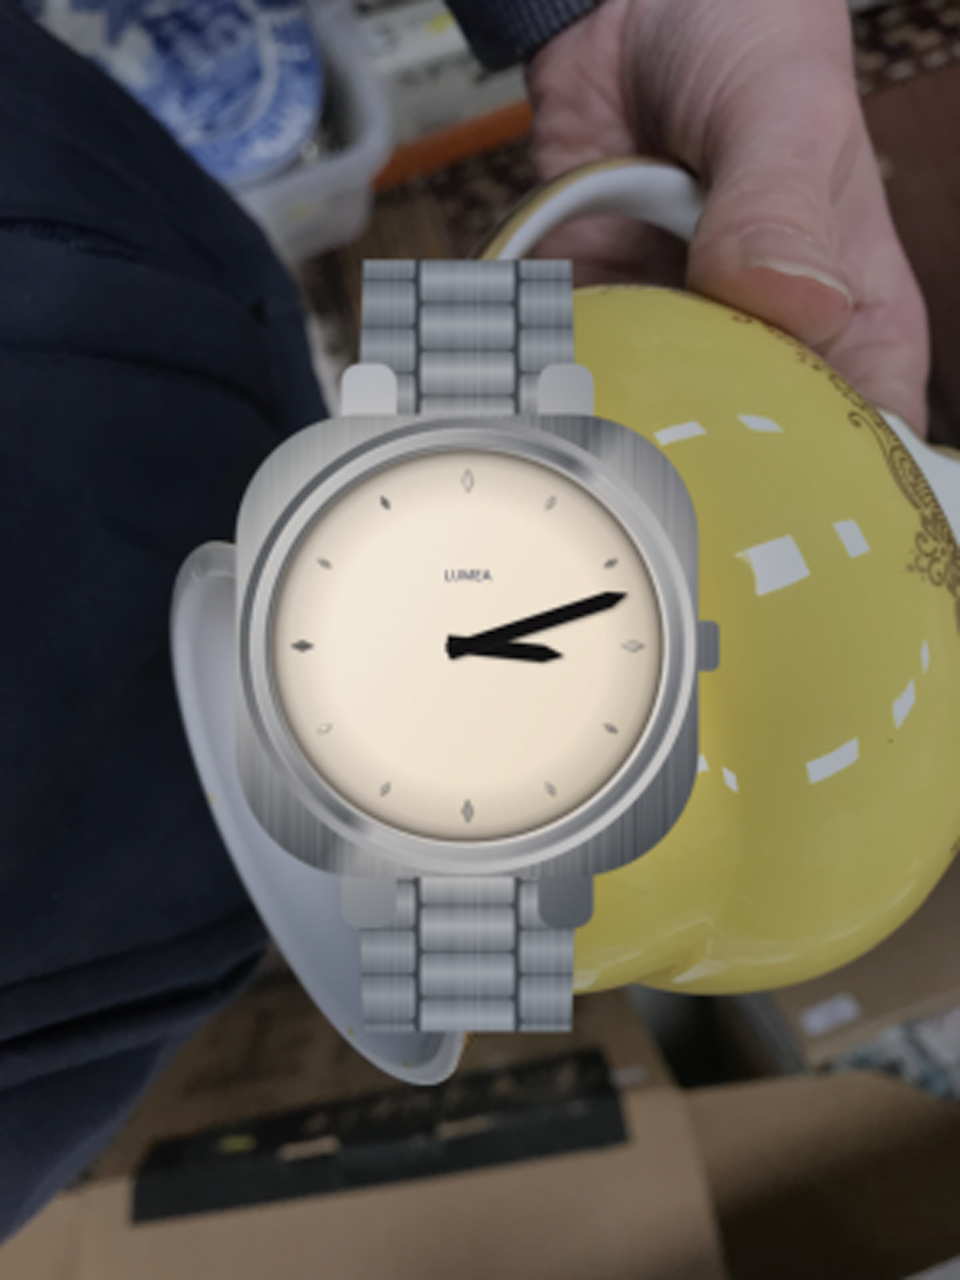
3,12
